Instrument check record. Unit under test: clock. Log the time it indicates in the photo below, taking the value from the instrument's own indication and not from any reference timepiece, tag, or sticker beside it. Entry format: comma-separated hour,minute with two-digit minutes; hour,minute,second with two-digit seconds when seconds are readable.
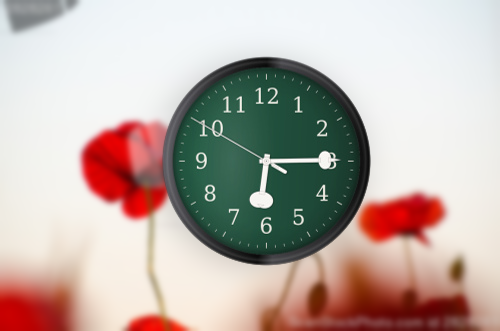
6,14,50
